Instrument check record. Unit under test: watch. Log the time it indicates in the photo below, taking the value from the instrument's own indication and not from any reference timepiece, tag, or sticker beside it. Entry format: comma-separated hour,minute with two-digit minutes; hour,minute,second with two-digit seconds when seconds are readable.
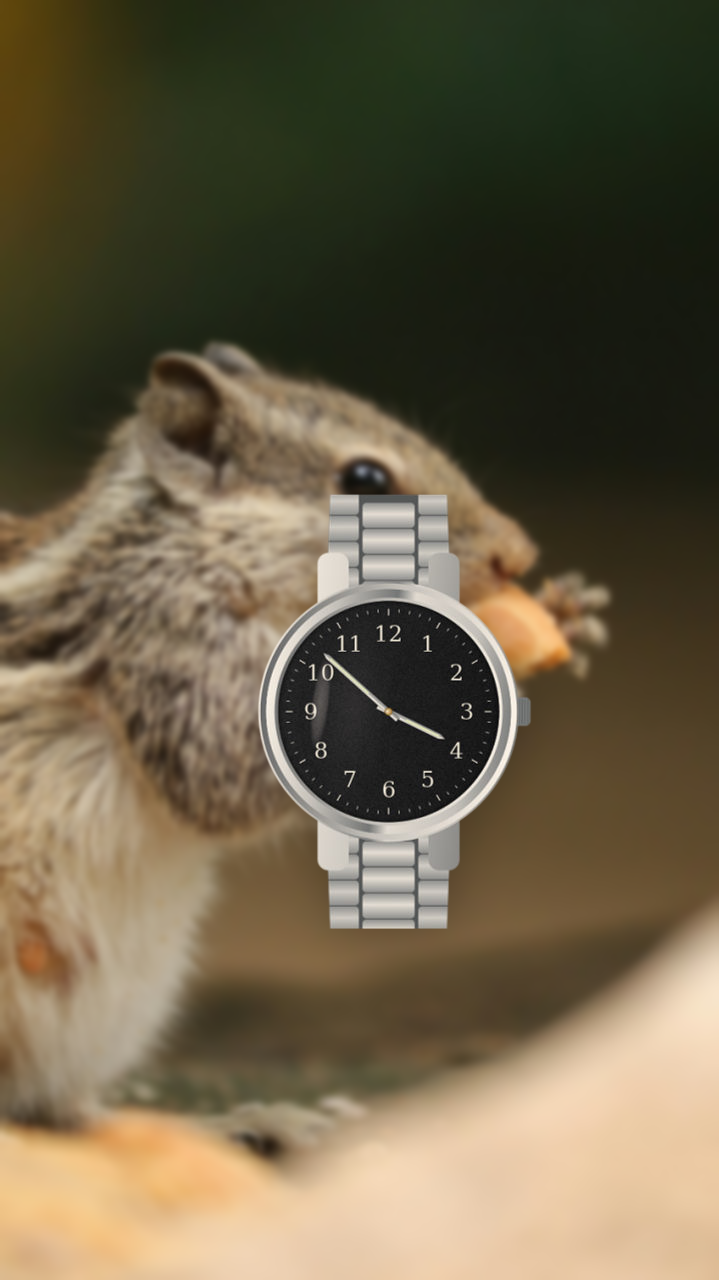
3,52
